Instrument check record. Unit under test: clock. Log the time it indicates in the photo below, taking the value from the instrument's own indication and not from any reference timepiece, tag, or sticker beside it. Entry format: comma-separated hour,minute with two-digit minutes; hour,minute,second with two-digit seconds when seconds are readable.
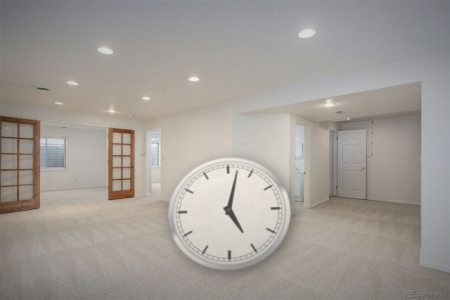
5,02
